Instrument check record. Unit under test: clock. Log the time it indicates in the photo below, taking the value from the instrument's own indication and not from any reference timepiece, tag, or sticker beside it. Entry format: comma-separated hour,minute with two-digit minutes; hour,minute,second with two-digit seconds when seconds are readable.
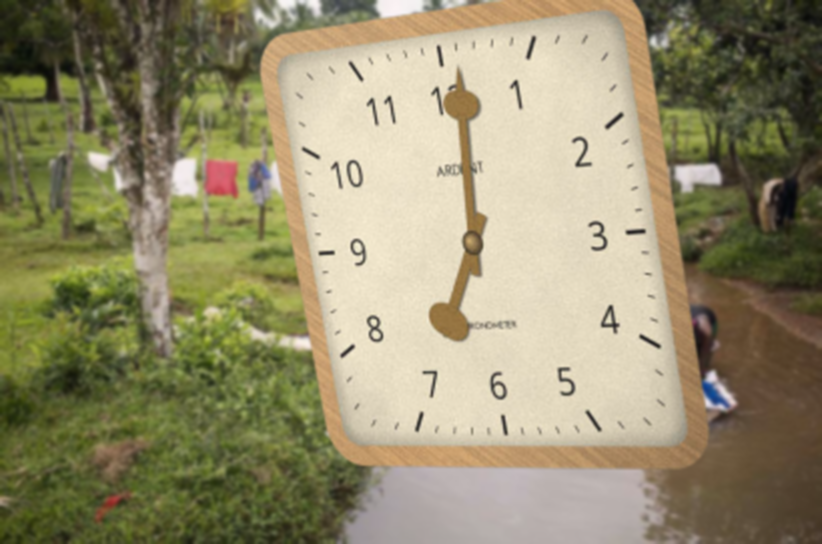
7,01
